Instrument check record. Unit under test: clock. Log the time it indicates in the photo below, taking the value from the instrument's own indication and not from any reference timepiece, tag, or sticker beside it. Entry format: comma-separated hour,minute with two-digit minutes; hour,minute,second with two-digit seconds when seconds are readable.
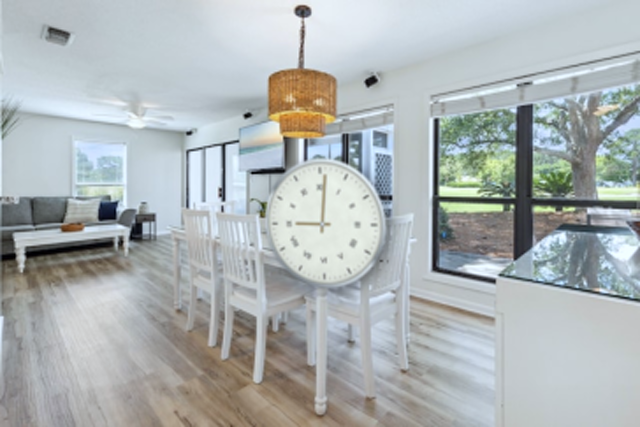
9,01
